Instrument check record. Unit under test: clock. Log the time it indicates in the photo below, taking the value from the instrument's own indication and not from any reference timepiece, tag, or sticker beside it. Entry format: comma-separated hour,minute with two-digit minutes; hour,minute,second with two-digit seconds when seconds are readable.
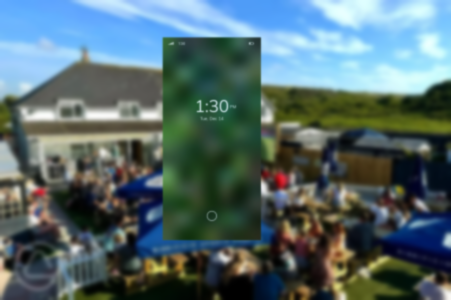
1,30
